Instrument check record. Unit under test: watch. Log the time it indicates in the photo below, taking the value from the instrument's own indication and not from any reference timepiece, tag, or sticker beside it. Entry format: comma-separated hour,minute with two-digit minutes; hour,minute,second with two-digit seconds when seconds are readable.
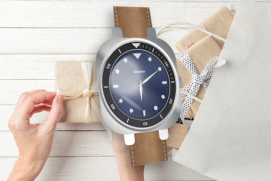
6,10
